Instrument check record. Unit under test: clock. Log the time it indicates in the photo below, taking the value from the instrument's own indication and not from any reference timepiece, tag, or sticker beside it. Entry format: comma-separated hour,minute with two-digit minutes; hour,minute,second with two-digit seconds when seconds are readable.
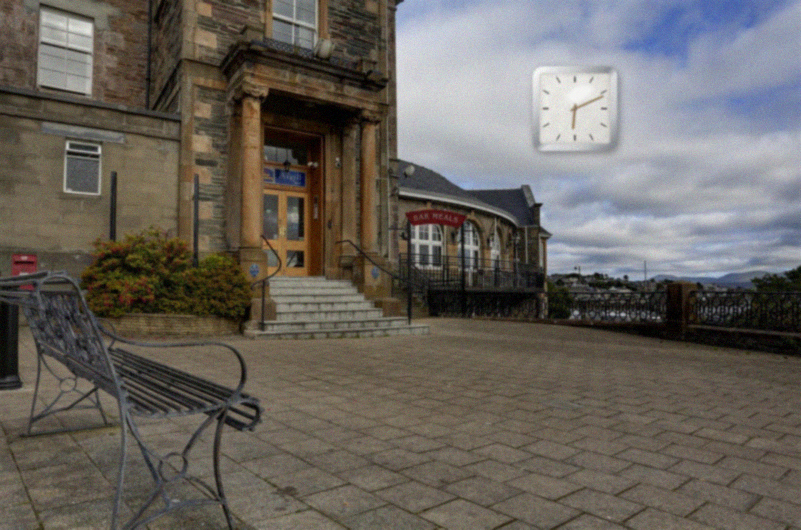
6,11
